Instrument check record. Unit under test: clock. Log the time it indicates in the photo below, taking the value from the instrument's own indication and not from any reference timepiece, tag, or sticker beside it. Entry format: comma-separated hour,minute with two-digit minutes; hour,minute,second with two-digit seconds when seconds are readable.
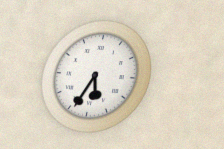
5,34
